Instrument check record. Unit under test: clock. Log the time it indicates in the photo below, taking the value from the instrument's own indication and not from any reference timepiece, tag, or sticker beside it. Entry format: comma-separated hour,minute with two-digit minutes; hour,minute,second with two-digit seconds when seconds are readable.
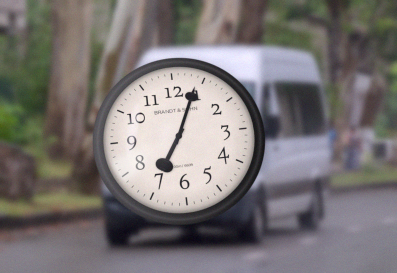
7,04
